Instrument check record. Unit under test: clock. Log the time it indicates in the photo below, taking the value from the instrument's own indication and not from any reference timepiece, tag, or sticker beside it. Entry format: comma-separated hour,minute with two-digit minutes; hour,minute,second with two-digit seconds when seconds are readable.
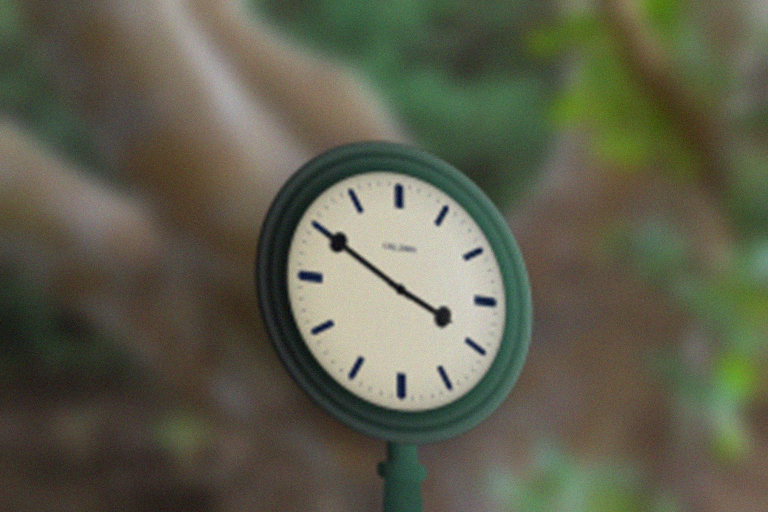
3,50
